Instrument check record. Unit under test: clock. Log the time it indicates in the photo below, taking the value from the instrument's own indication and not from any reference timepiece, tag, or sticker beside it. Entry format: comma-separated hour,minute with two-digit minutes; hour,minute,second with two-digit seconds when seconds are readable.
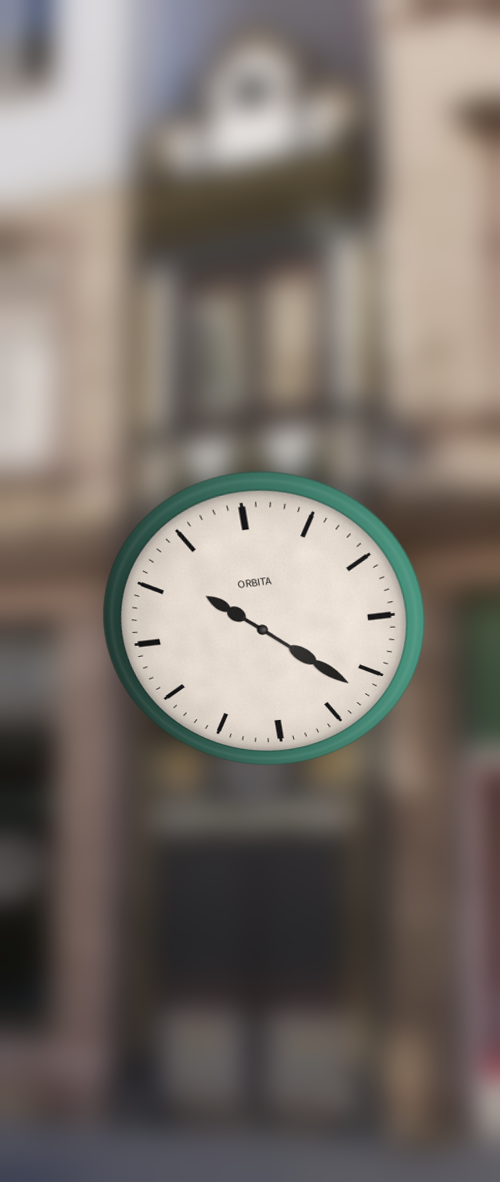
10,22
